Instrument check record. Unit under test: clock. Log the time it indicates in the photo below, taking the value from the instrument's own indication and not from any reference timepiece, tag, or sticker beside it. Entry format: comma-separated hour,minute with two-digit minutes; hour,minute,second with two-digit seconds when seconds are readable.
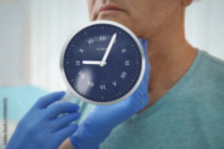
9,04
